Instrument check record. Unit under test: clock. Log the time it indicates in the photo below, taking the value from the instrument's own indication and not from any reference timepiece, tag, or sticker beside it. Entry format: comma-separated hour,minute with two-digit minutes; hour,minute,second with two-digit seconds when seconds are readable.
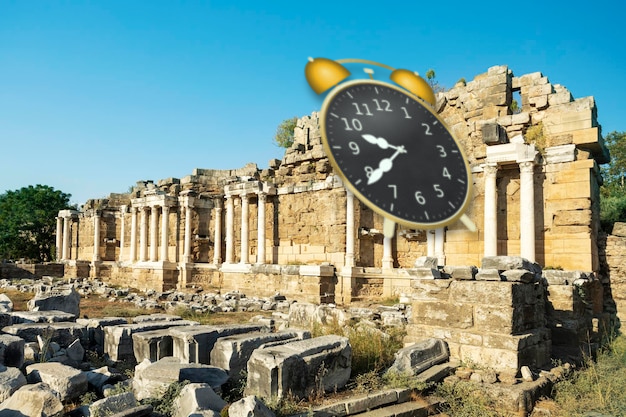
9,39
